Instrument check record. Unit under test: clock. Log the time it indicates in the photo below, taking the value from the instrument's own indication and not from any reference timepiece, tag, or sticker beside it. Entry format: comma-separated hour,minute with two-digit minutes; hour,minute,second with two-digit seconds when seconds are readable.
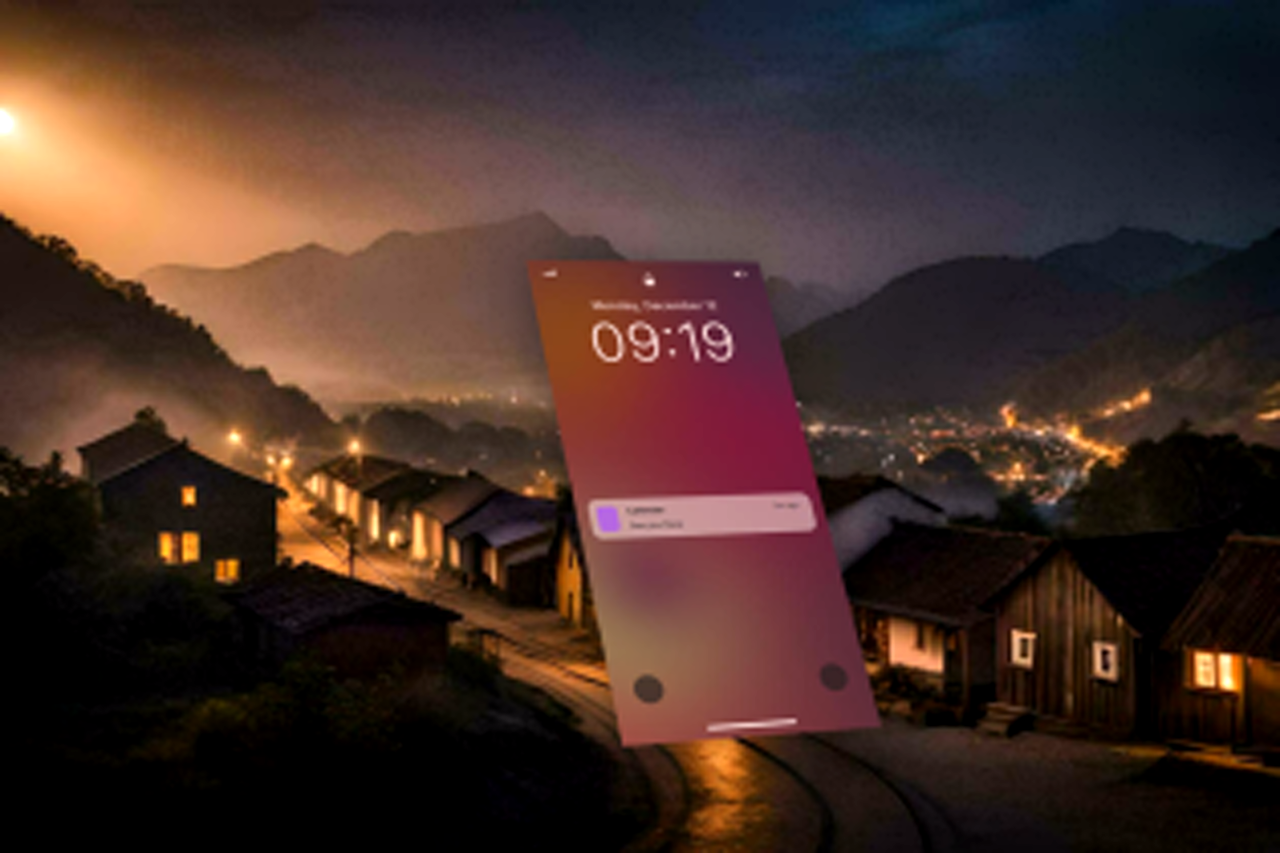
9,19
